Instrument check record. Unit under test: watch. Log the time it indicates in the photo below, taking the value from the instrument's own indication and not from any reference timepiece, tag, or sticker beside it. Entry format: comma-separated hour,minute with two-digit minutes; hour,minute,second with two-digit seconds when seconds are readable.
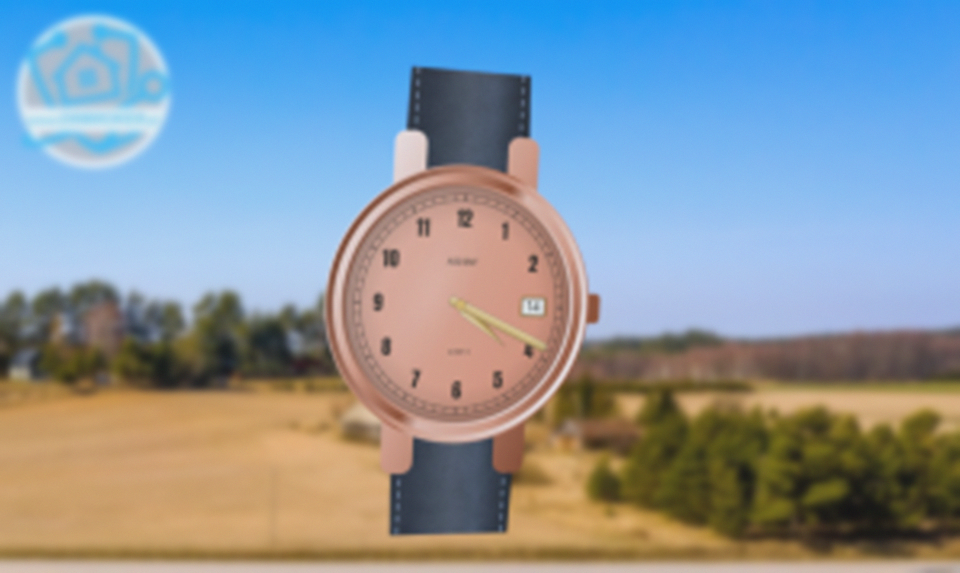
4,19
